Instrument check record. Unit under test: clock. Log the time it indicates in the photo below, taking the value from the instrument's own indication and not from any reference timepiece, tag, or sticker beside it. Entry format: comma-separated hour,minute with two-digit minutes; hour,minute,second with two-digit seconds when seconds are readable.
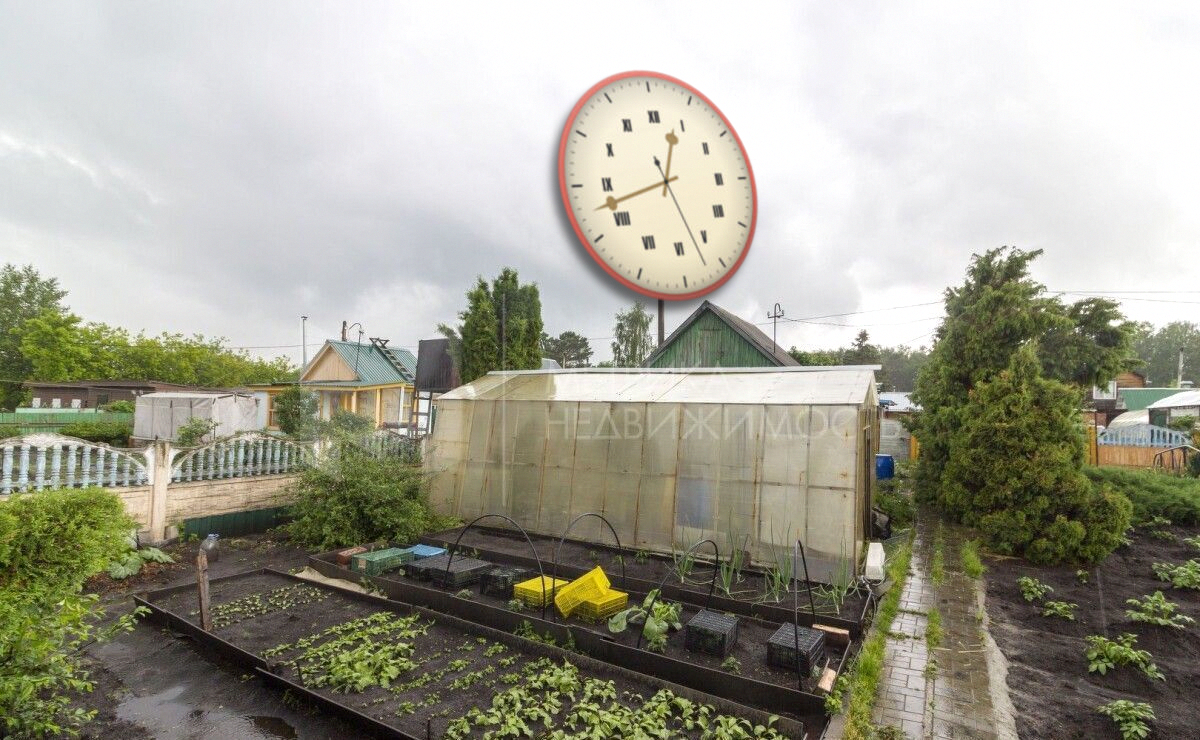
12,42,27
